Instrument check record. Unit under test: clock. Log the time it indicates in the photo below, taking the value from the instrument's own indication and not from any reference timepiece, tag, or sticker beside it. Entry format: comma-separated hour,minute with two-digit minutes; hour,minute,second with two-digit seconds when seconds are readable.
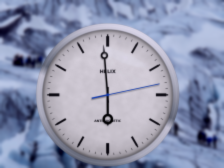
5,59,13
